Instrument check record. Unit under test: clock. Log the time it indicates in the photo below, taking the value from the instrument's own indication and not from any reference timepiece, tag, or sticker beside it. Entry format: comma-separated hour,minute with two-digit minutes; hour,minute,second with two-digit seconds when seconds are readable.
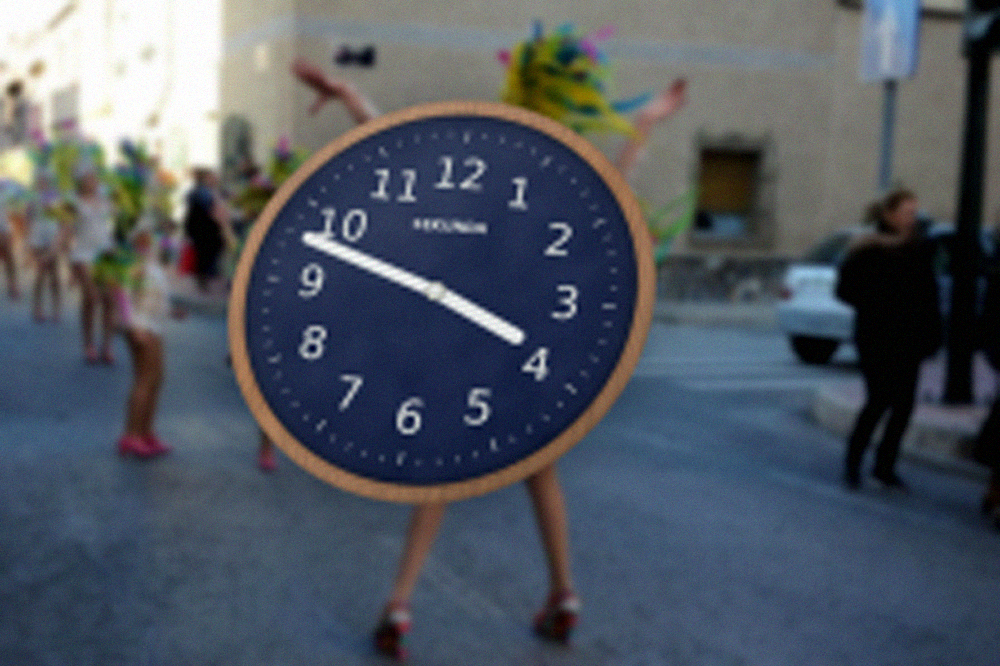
3,48
